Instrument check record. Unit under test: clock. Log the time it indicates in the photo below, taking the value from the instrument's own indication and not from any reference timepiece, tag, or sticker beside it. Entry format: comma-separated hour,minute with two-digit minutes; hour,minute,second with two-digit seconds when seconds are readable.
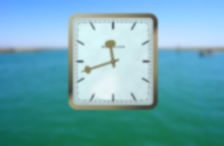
11,42
